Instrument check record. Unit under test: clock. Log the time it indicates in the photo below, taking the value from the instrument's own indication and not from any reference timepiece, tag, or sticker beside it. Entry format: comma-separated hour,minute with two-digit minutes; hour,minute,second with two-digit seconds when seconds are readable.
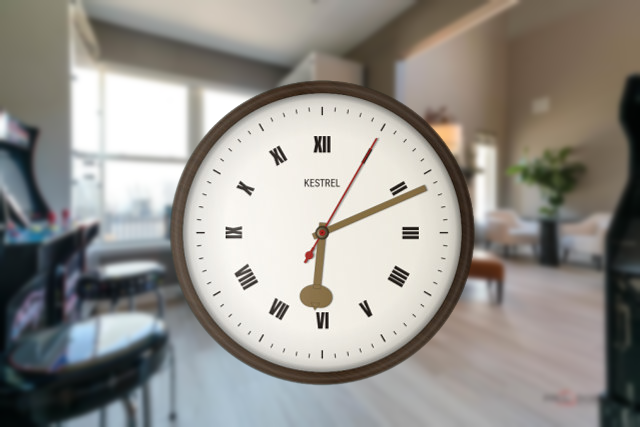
6,11,05
